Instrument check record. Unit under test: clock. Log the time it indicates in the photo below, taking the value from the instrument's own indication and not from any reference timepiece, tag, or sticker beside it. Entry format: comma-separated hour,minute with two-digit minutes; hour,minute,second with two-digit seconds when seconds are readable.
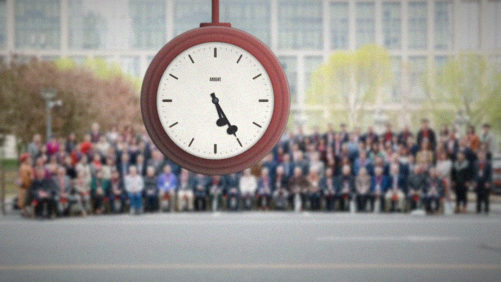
5,25
